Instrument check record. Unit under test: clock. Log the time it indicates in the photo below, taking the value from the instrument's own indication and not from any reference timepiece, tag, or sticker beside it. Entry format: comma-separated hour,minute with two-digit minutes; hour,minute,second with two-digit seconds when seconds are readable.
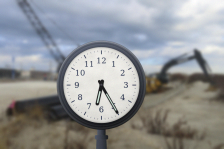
6,25
